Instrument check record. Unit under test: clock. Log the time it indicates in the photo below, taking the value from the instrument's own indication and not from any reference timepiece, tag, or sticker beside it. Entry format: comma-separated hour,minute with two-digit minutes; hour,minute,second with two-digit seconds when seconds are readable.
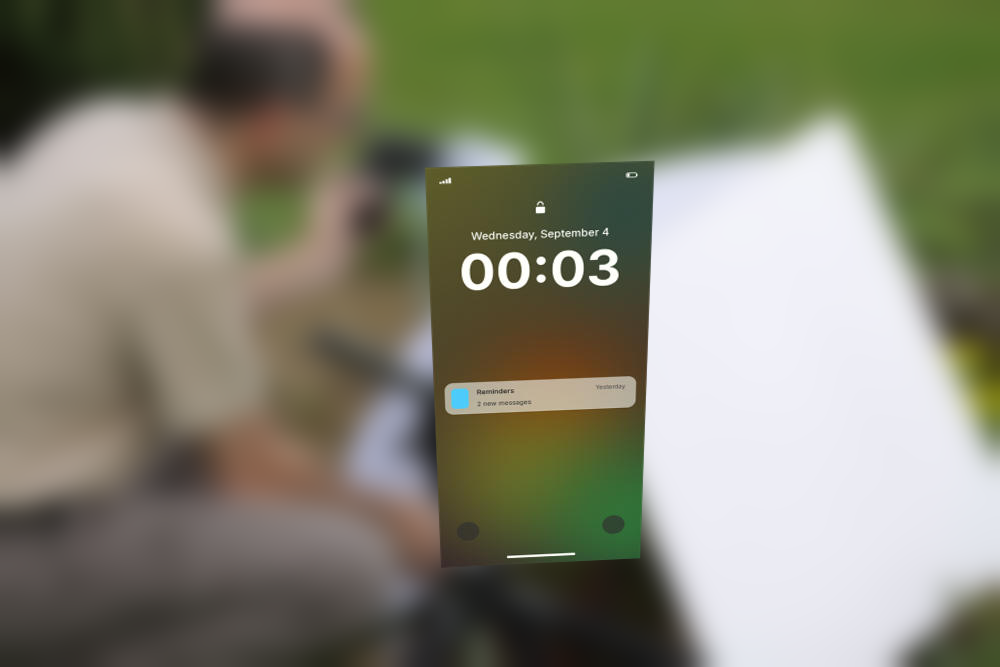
0,03
